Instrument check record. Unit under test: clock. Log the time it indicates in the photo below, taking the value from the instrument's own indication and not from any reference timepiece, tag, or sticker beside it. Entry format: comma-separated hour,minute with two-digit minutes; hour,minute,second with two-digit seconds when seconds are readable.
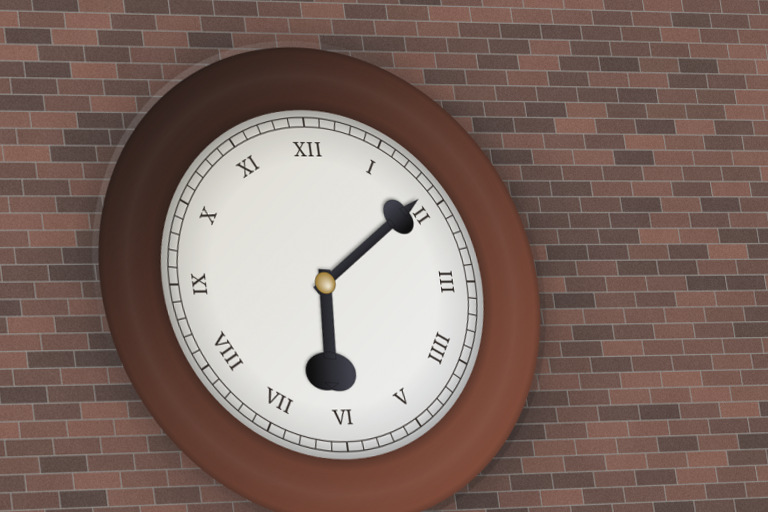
6,09
